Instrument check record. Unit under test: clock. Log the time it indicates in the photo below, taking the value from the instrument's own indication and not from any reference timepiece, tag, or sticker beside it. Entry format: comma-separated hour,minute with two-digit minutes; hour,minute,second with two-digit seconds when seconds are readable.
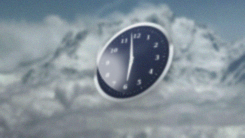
5,58
